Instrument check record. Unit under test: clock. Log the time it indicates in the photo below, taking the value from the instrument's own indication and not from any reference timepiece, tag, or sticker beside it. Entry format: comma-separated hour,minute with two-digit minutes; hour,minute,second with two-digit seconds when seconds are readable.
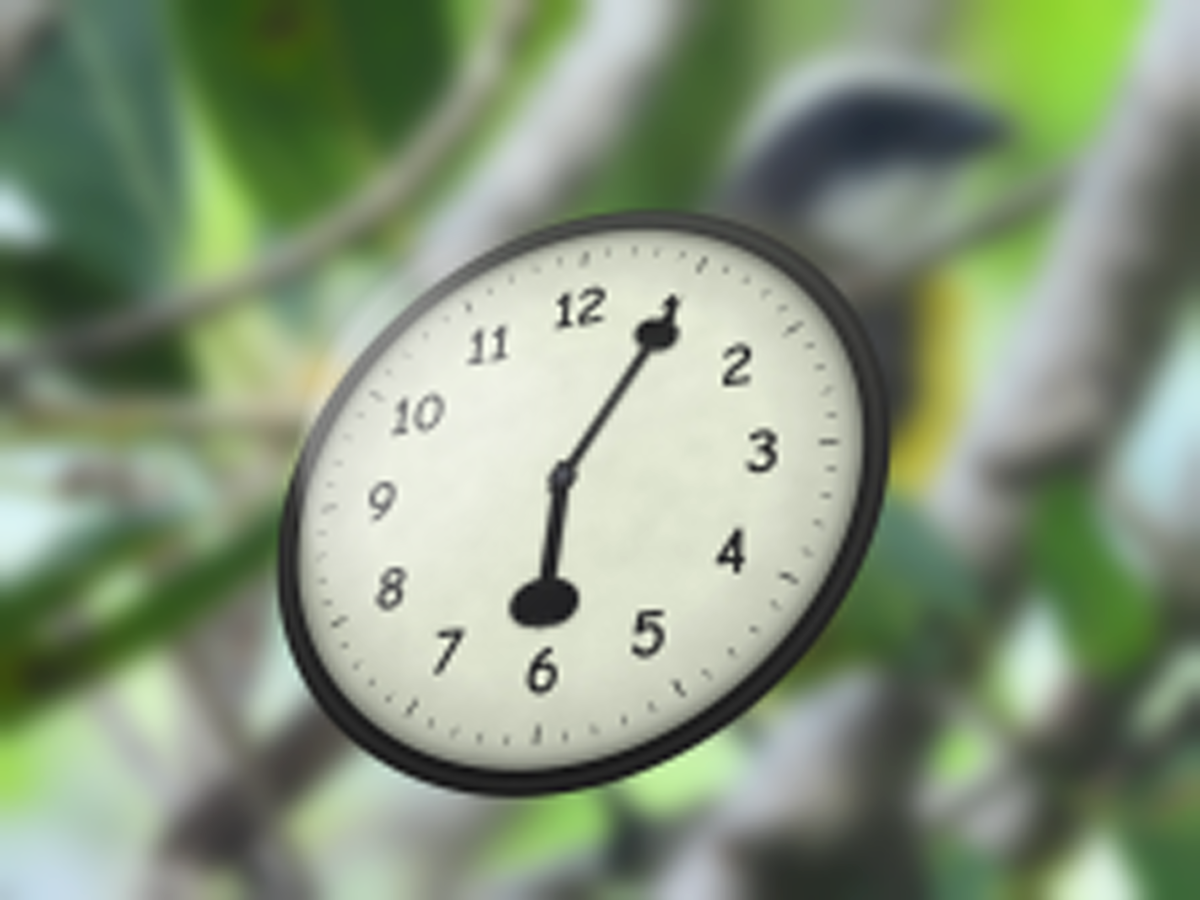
6,05
